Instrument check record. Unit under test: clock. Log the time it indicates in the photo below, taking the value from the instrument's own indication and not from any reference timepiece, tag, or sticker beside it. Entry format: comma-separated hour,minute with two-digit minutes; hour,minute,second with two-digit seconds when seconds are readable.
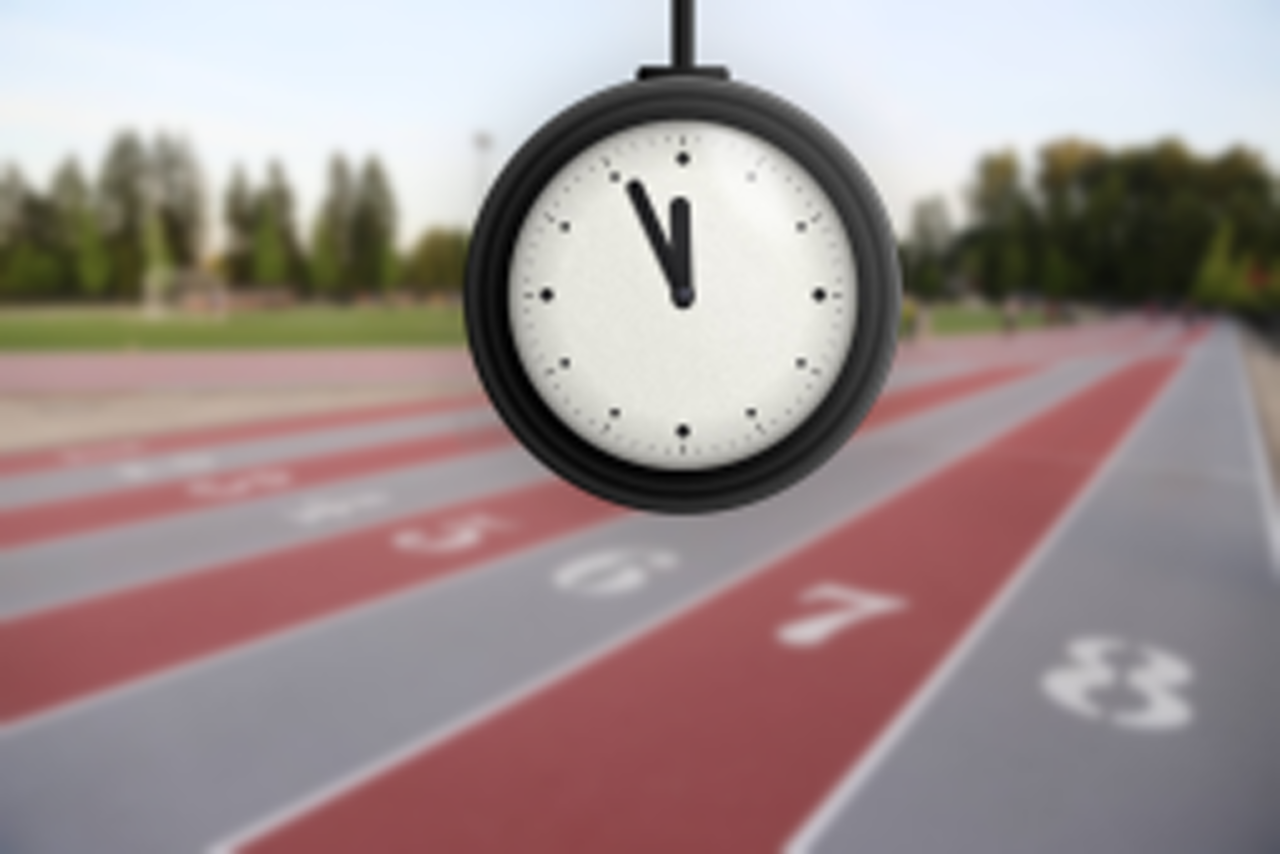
11,56
